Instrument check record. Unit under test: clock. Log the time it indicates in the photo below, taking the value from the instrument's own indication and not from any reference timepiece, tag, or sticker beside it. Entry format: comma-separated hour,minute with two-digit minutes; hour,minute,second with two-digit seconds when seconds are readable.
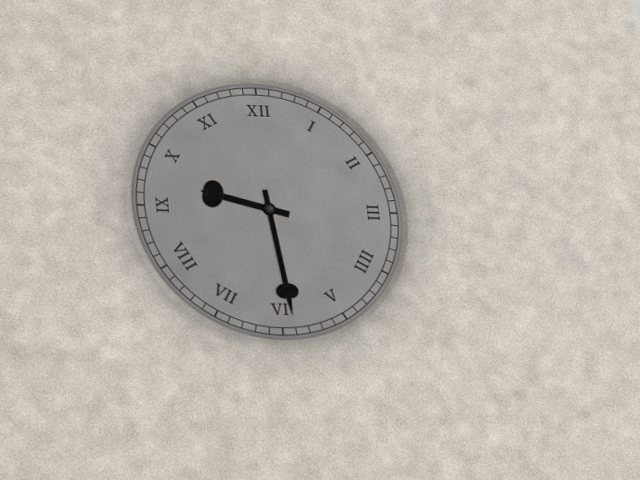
9,29
